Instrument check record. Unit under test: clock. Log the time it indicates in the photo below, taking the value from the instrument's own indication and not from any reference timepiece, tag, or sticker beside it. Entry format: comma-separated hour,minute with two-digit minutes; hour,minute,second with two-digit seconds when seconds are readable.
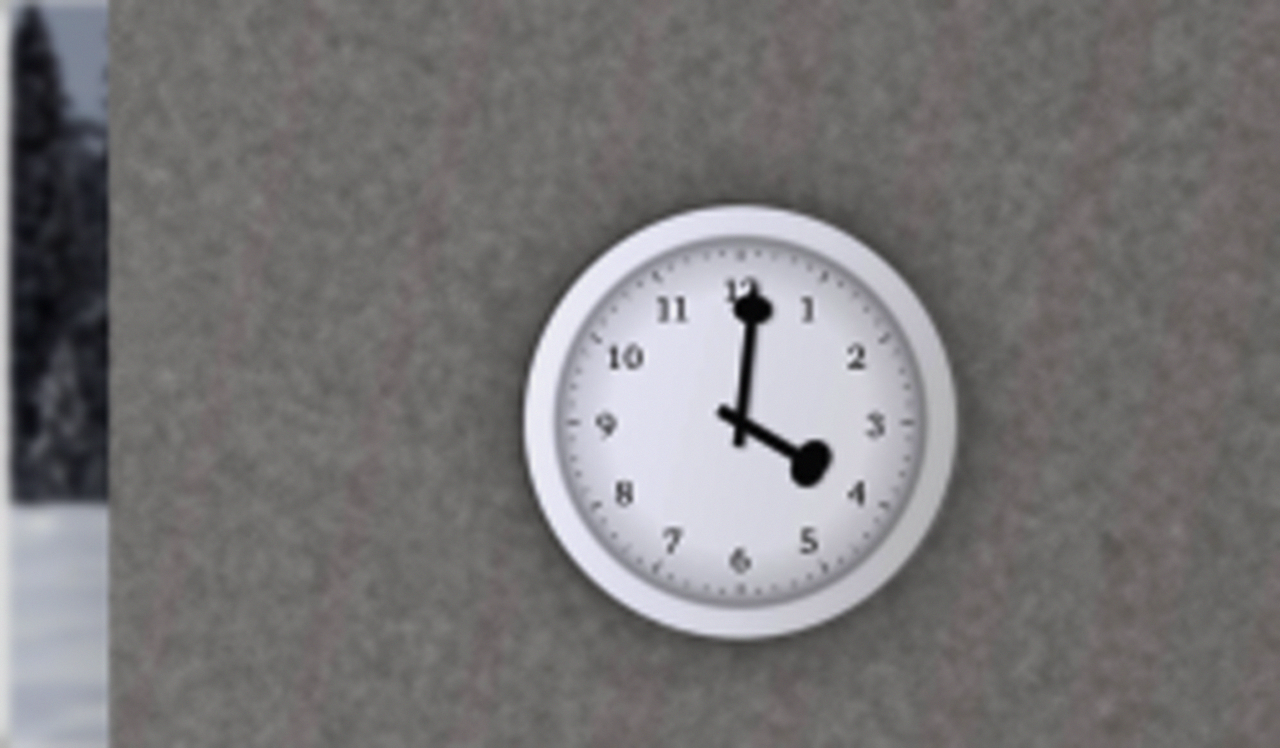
4,01
